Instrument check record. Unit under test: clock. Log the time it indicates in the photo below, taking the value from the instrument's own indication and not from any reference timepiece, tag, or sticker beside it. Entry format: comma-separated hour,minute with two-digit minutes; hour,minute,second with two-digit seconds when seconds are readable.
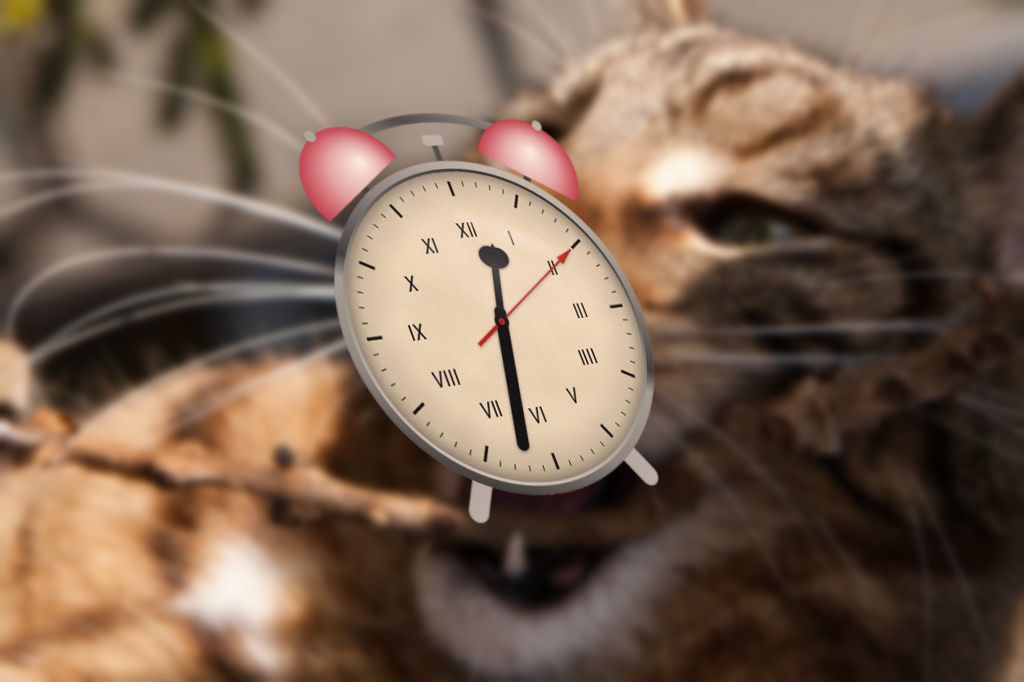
12,32,10
